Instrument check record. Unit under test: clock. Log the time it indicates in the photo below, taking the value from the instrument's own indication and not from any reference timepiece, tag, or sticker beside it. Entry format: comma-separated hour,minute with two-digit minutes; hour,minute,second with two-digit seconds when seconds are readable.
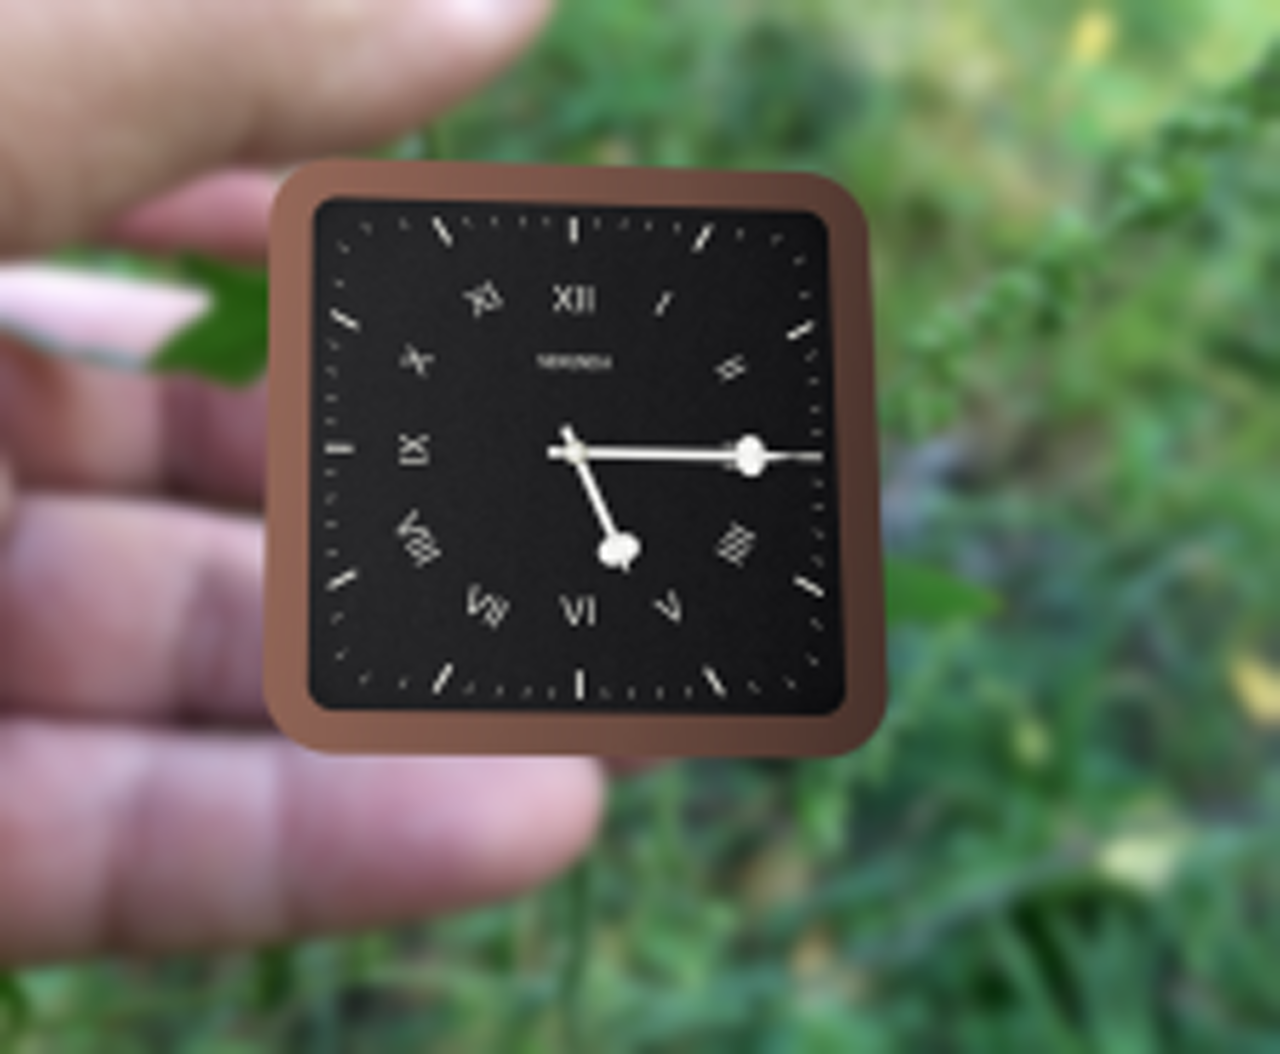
5,15
